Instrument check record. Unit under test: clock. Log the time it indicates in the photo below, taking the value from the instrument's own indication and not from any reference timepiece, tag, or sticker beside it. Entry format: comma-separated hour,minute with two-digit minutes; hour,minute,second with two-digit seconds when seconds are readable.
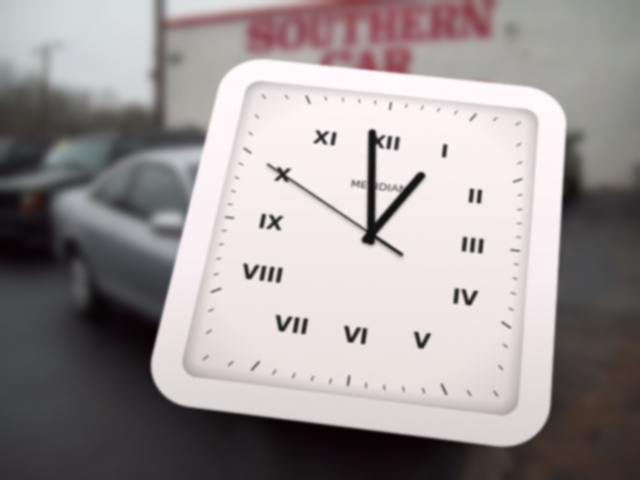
12,58,50
